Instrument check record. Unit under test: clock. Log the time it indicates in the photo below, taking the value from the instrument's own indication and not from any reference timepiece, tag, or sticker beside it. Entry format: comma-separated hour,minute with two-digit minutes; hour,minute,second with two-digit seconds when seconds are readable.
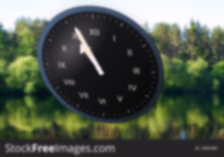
10,56
